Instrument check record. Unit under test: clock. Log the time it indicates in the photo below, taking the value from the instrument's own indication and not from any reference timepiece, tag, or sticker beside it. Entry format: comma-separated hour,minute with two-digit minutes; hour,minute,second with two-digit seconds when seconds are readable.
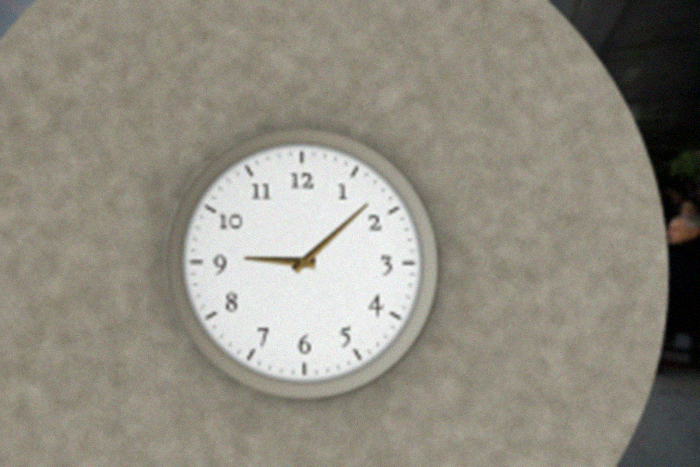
9,08
